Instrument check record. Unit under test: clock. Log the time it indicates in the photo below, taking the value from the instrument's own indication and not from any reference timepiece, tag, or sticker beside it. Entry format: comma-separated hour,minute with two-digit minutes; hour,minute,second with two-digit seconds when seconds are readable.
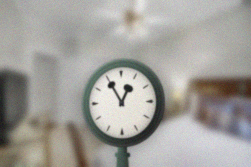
12,55
